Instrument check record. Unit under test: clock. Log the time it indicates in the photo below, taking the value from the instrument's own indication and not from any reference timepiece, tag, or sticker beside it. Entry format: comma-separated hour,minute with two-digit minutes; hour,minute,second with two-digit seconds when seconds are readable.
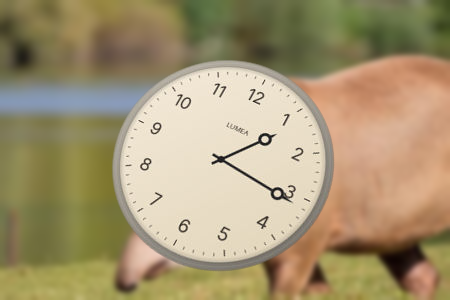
1,16
